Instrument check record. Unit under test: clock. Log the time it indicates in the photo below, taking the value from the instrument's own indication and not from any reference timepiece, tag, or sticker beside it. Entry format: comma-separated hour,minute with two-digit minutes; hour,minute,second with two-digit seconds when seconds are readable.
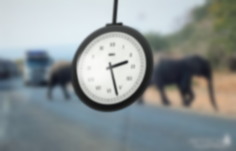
2,27
